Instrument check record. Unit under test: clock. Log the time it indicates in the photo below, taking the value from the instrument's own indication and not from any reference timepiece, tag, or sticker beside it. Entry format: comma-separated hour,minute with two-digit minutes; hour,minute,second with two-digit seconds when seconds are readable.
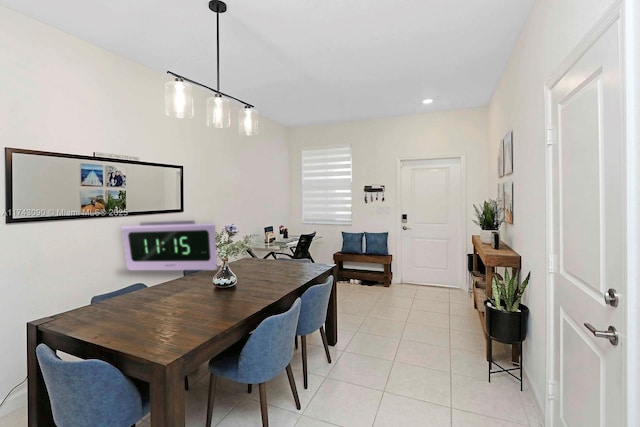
11,15
